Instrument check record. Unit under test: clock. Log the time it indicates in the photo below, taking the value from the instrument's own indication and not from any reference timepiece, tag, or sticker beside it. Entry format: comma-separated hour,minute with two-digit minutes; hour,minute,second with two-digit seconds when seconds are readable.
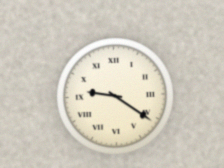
9,21
